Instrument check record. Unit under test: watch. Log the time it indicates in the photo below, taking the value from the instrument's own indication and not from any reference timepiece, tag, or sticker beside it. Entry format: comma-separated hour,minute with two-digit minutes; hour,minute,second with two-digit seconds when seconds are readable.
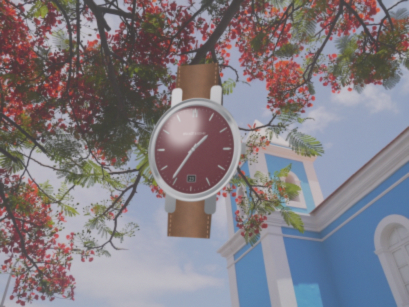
1,36
